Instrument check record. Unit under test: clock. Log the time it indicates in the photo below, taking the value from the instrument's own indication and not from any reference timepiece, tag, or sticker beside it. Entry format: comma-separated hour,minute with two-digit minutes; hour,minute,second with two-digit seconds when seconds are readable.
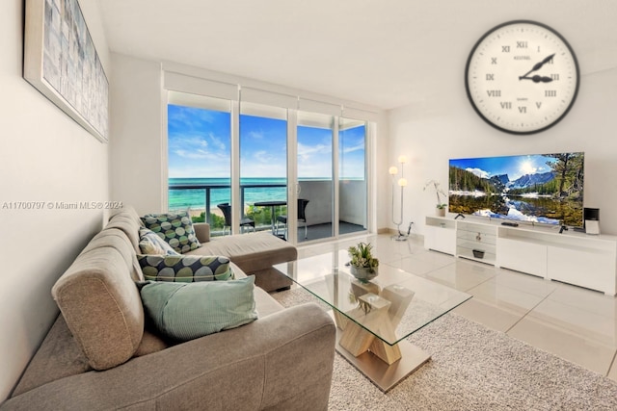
3,09
